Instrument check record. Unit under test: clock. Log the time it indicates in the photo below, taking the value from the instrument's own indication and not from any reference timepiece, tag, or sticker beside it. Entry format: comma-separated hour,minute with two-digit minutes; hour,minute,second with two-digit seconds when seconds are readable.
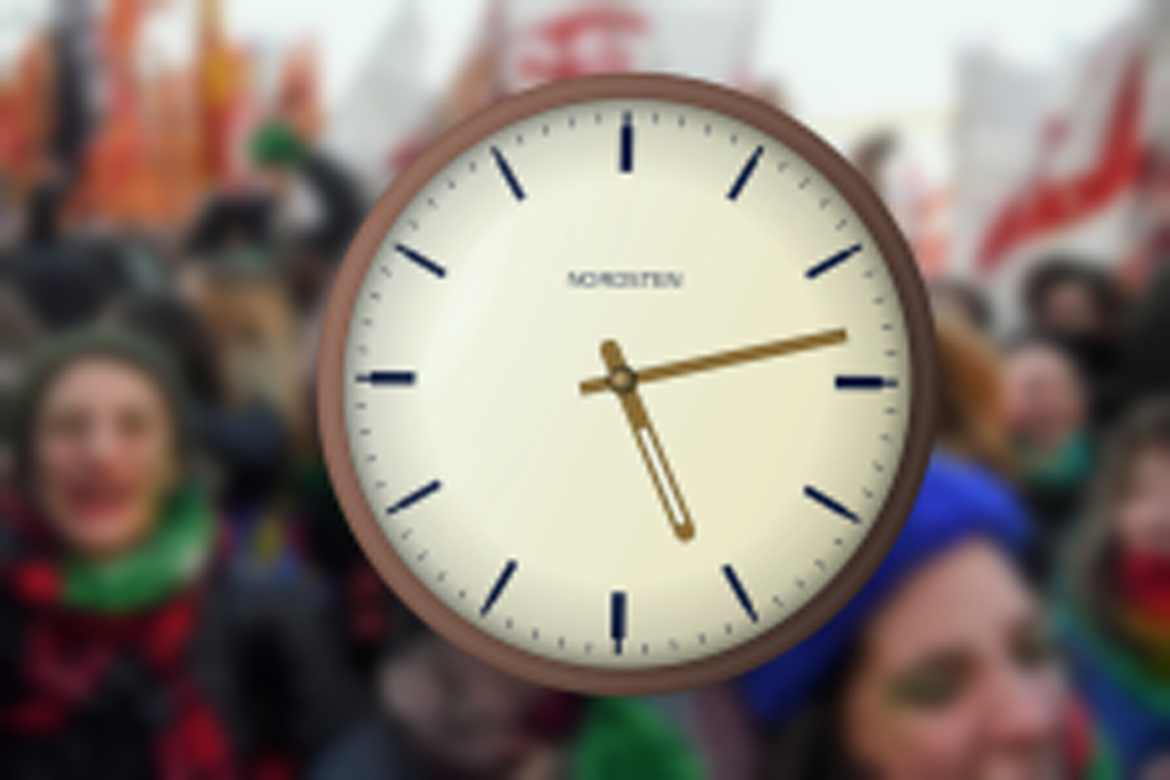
5,13
